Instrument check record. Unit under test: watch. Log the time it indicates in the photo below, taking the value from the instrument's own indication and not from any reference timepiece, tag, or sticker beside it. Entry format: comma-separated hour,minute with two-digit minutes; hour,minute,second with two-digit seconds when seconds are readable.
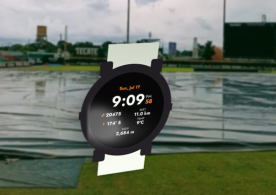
9,09
